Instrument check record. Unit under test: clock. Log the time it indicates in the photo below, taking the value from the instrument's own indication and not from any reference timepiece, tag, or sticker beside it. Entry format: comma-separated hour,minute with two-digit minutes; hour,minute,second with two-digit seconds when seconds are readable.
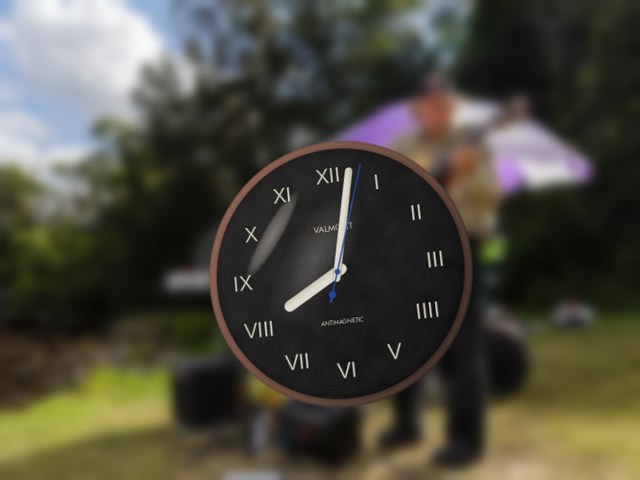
8,02,03
